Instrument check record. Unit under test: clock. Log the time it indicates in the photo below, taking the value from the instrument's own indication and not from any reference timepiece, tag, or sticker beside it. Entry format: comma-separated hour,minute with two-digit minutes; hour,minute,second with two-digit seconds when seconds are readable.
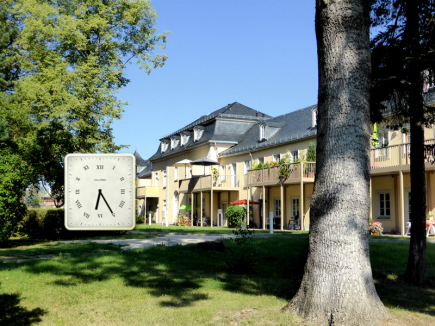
6,25
